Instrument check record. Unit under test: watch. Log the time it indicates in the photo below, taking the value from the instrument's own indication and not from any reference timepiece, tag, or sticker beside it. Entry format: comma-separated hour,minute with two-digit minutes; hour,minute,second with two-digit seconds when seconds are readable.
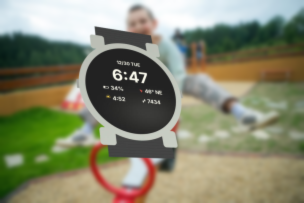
6,47
